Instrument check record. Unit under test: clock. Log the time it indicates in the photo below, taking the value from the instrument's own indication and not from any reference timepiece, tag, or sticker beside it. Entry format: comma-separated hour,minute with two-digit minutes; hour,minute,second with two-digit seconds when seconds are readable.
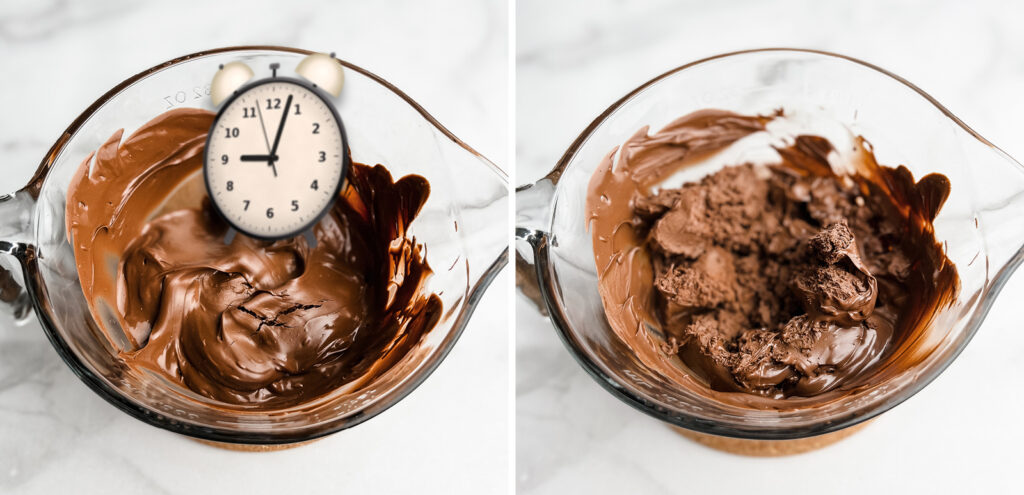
9,02,57
